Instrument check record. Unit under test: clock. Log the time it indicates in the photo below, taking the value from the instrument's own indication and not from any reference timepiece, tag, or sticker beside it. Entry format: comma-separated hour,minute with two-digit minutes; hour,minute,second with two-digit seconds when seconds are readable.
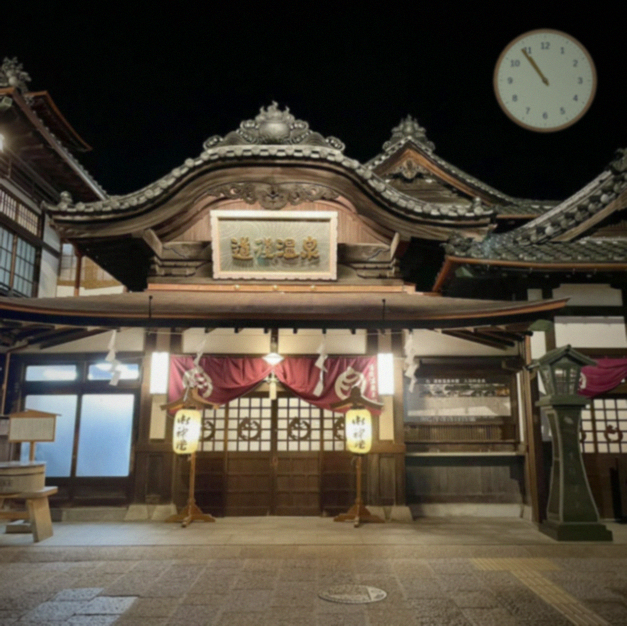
10,54
